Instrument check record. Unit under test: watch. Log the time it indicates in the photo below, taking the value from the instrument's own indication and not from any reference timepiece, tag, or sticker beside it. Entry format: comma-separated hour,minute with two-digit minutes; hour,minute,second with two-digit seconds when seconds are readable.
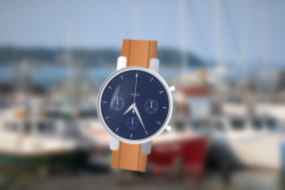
7,25
